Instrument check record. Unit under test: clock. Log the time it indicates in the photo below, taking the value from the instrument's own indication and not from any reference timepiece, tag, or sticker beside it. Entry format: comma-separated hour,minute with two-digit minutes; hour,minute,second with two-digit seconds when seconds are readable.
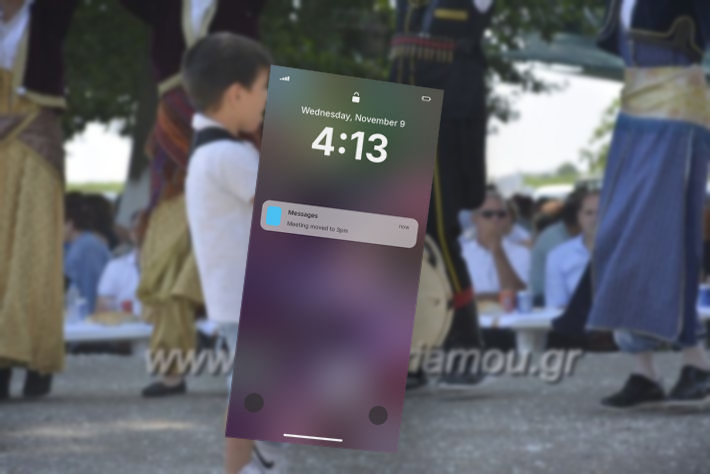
4,13
